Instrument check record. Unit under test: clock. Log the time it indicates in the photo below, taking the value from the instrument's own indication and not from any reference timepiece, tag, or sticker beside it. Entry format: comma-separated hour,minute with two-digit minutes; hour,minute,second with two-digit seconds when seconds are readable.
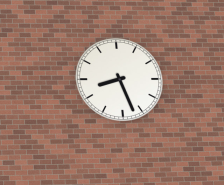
8,27
